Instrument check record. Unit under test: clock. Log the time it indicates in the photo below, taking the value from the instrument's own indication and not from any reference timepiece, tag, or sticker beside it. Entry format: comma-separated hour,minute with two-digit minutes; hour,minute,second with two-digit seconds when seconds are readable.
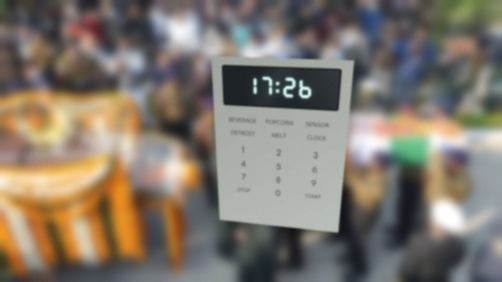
17,26
